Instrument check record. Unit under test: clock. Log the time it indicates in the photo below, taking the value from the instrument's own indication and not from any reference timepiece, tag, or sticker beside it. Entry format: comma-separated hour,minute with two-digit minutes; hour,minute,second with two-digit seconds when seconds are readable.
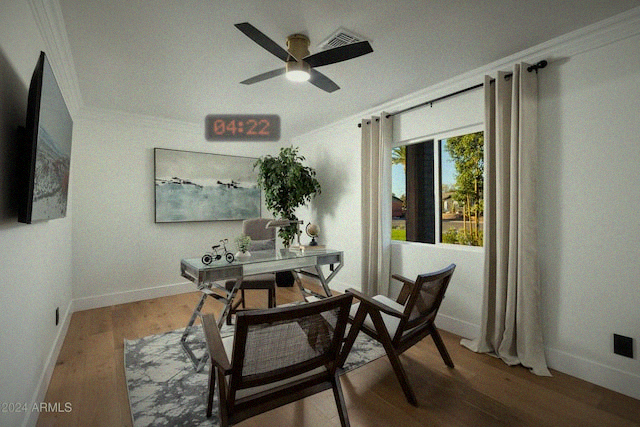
4,22
